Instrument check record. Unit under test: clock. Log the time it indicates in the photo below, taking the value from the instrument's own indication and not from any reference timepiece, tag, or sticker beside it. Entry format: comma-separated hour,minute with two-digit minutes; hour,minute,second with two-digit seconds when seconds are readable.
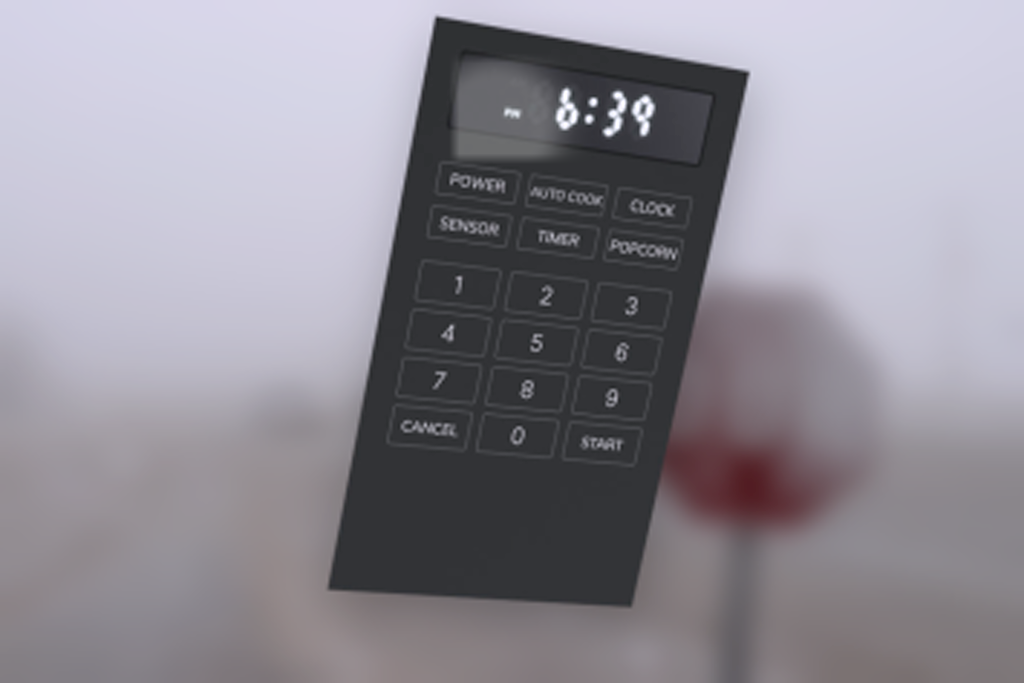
6,39
